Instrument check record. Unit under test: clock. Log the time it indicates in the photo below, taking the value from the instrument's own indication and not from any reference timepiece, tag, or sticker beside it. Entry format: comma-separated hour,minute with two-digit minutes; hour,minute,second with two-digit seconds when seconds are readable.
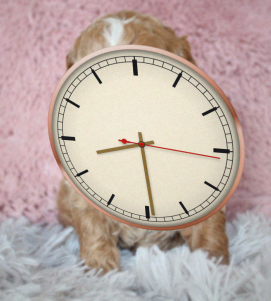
8,29,16
